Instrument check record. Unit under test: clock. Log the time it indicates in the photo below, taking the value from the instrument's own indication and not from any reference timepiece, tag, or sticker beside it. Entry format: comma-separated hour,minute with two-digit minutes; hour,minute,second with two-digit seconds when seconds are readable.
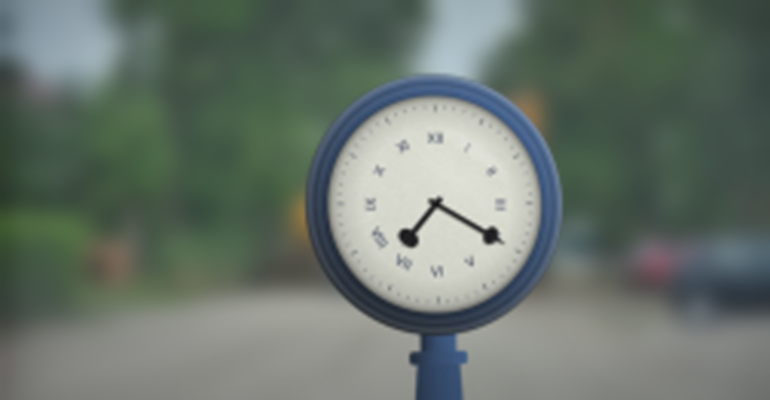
7,20
